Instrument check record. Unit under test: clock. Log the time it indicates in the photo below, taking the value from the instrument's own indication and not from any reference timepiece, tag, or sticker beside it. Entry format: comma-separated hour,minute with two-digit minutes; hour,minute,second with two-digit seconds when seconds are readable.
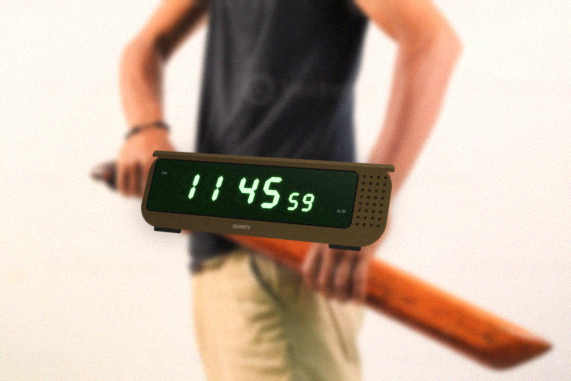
11,45,59
